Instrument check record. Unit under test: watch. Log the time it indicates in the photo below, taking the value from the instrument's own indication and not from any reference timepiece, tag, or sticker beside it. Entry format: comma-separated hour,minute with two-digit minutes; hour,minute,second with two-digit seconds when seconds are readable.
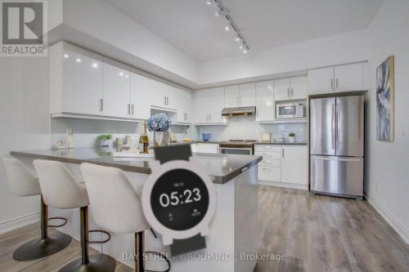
5,23
